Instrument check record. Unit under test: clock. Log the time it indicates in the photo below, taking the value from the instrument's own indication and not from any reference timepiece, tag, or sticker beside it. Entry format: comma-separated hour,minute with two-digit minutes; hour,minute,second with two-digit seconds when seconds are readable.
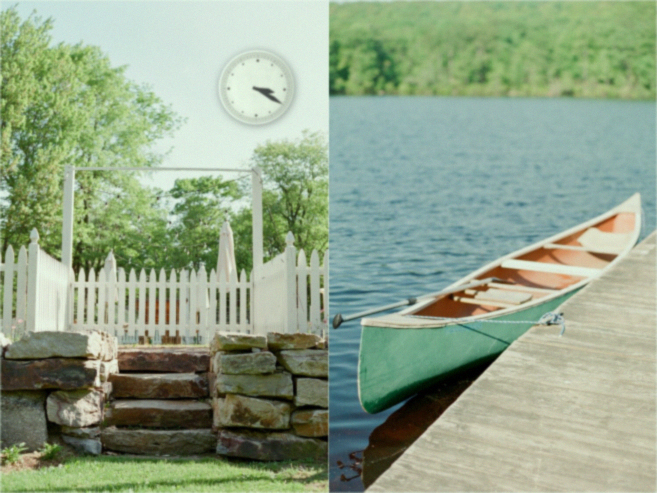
3,20
